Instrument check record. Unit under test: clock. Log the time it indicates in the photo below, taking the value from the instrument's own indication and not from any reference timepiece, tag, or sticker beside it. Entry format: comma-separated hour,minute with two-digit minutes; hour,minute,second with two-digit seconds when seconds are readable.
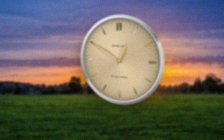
12,50
